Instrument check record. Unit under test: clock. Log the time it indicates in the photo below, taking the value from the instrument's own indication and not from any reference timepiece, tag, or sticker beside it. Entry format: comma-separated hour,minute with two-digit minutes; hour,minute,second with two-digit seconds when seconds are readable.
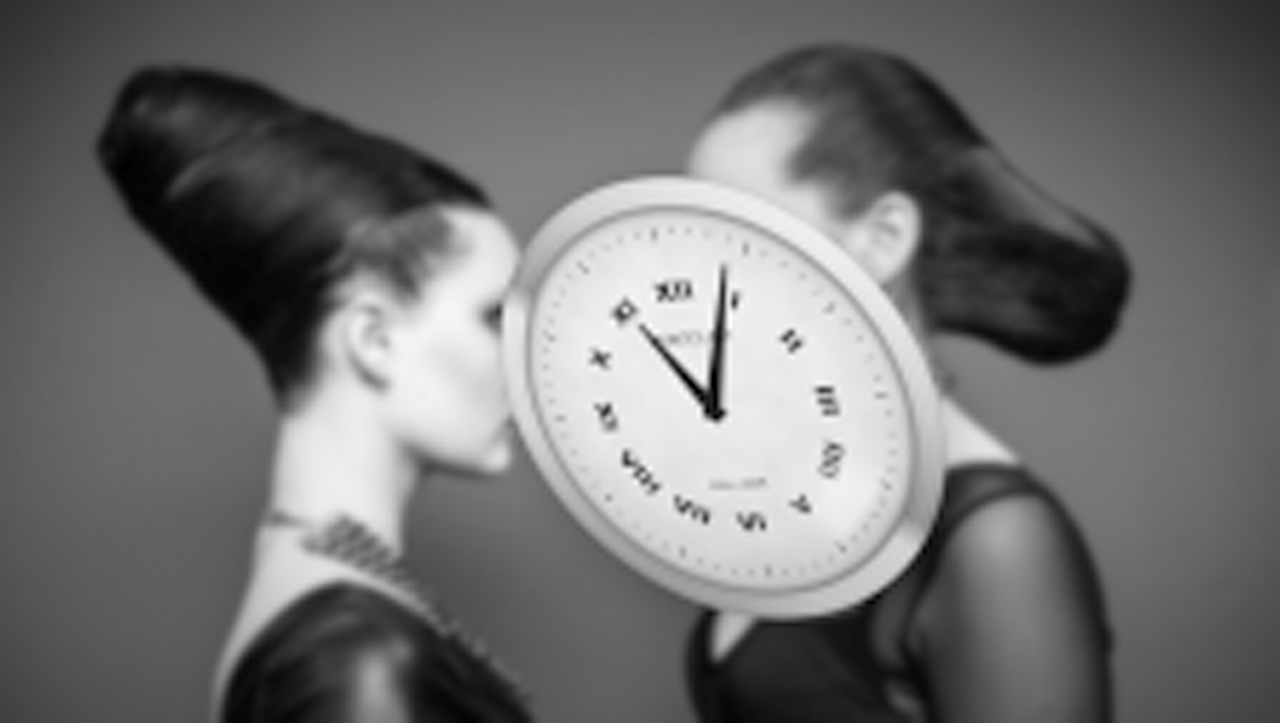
11,04
